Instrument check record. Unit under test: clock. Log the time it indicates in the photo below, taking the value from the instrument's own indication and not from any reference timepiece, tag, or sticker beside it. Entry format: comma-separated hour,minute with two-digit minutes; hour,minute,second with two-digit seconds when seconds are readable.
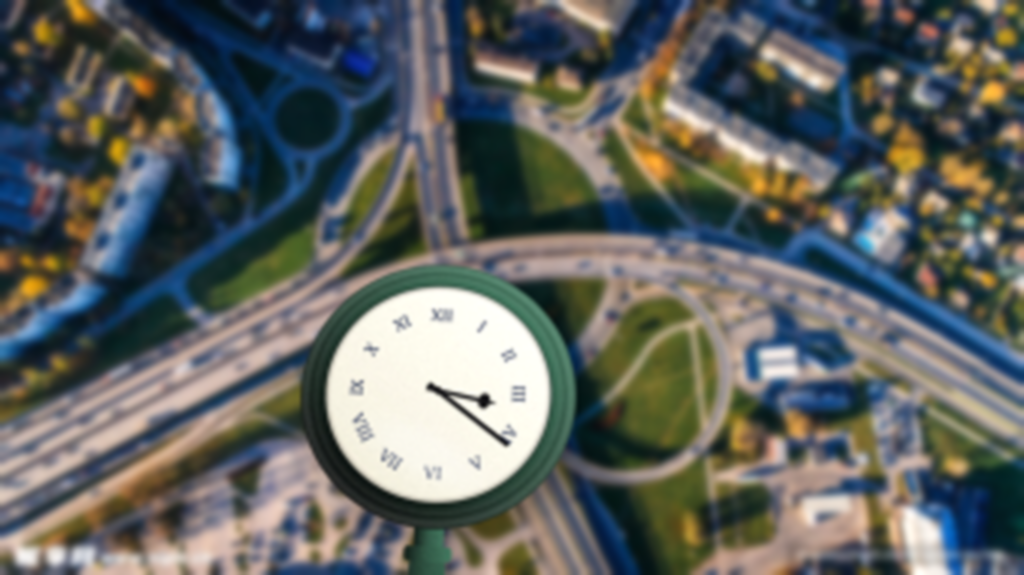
3,21
